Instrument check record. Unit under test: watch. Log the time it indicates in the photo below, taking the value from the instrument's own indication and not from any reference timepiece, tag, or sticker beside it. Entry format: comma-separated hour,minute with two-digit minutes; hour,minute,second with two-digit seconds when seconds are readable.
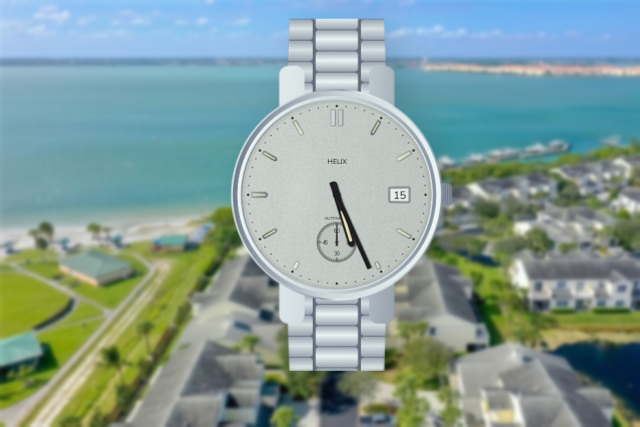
5,26
